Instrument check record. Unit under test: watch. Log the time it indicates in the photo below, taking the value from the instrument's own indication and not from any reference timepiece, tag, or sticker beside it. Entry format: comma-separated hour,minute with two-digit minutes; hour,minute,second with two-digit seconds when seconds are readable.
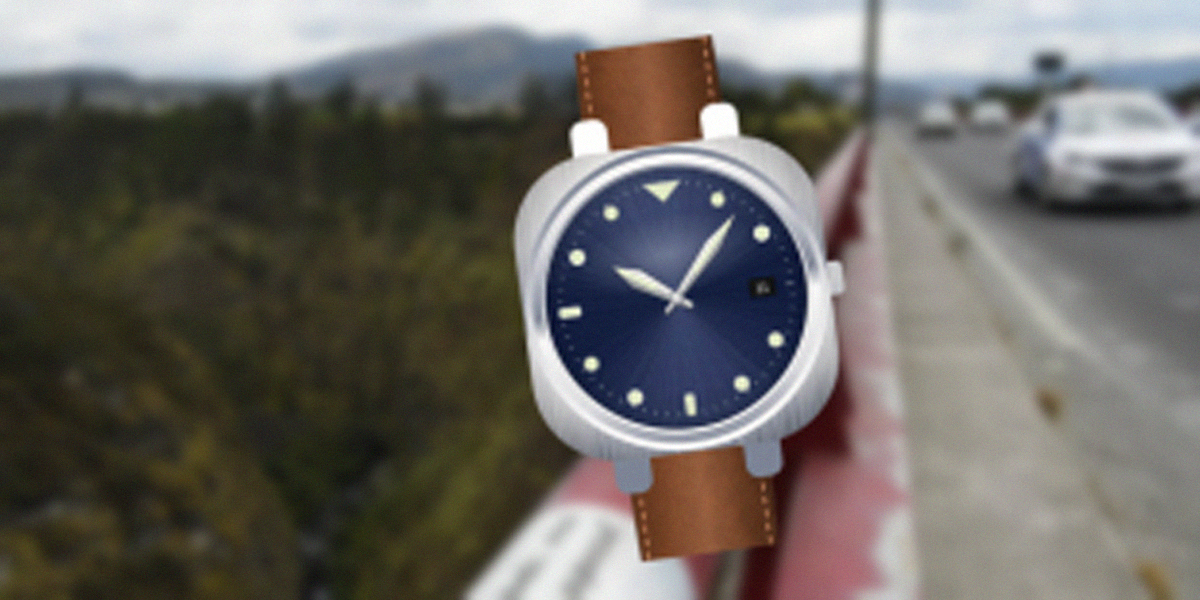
10,07
